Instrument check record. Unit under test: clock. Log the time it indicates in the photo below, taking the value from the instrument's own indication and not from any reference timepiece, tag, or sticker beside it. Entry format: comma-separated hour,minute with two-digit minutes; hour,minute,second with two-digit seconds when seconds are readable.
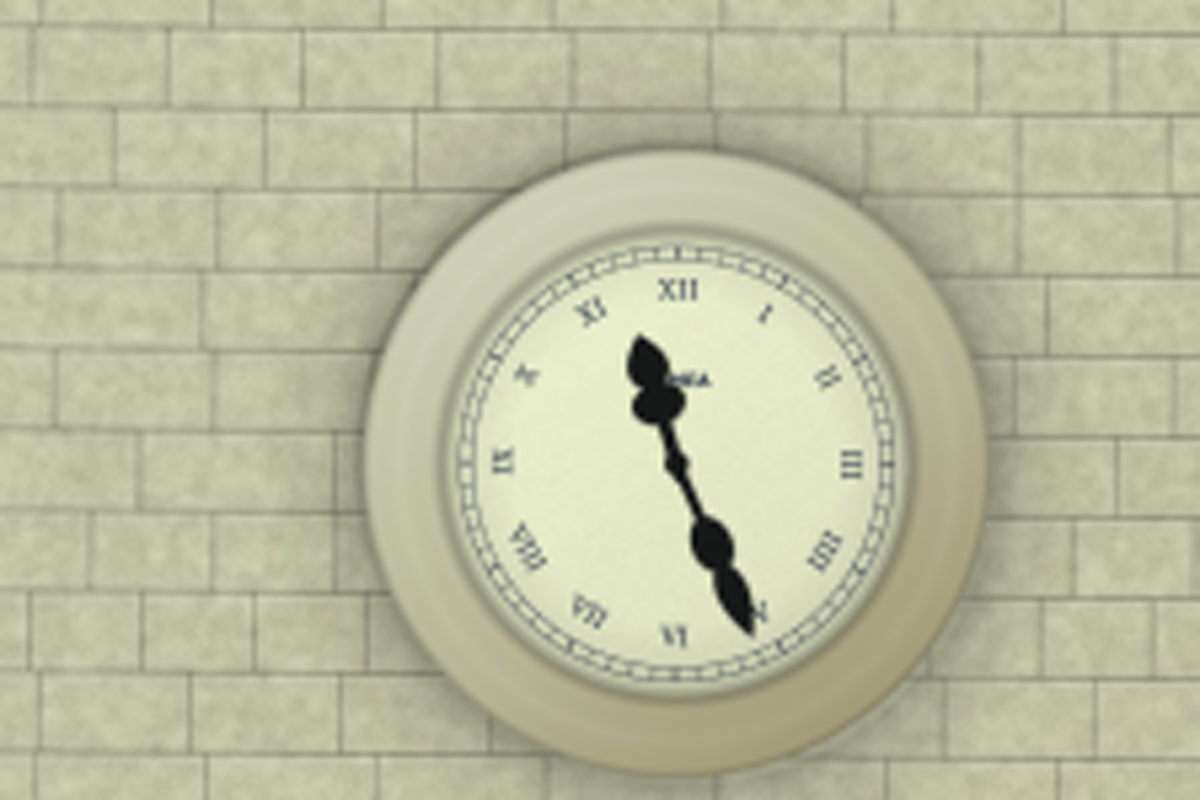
11,26
